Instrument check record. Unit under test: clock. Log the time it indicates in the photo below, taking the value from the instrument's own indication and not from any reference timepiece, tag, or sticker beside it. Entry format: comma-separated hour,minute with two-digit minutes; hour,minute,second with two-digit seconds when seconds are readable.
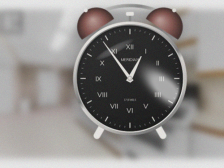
12,54
